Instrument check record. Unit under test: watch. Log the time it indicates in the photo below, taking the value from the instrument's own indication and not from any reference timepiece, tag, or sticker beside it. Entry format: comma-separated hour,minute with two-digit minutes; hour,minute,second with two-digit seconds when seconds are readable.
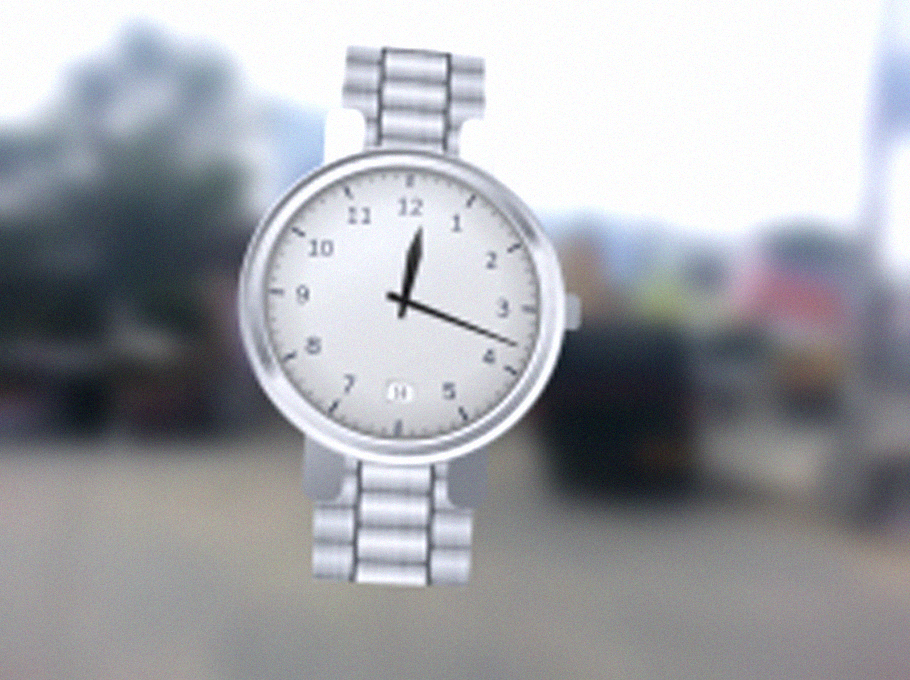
12,18
